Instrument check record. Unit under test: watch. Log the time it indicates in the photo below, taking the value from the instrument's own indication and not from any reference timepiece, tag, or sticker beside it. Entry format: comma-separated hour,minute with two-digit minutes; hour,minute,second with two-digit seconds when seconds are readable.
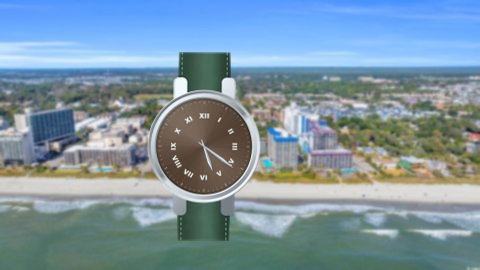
5,21
